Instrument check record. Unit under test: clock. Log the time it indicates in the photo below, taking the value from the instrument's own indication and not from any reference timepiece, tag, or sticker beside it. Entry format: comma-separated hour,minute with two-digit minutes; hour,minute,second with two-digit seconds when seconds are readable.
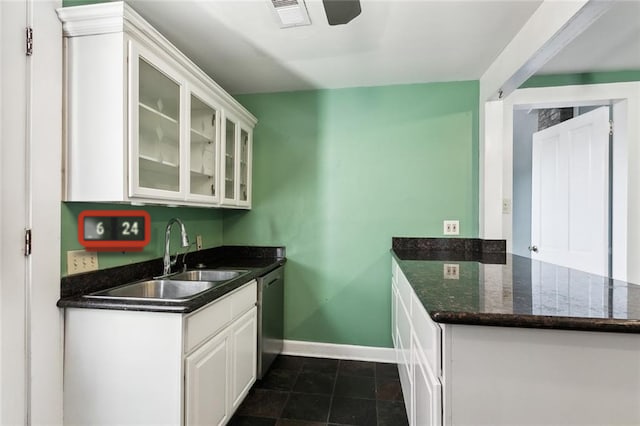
6,24
